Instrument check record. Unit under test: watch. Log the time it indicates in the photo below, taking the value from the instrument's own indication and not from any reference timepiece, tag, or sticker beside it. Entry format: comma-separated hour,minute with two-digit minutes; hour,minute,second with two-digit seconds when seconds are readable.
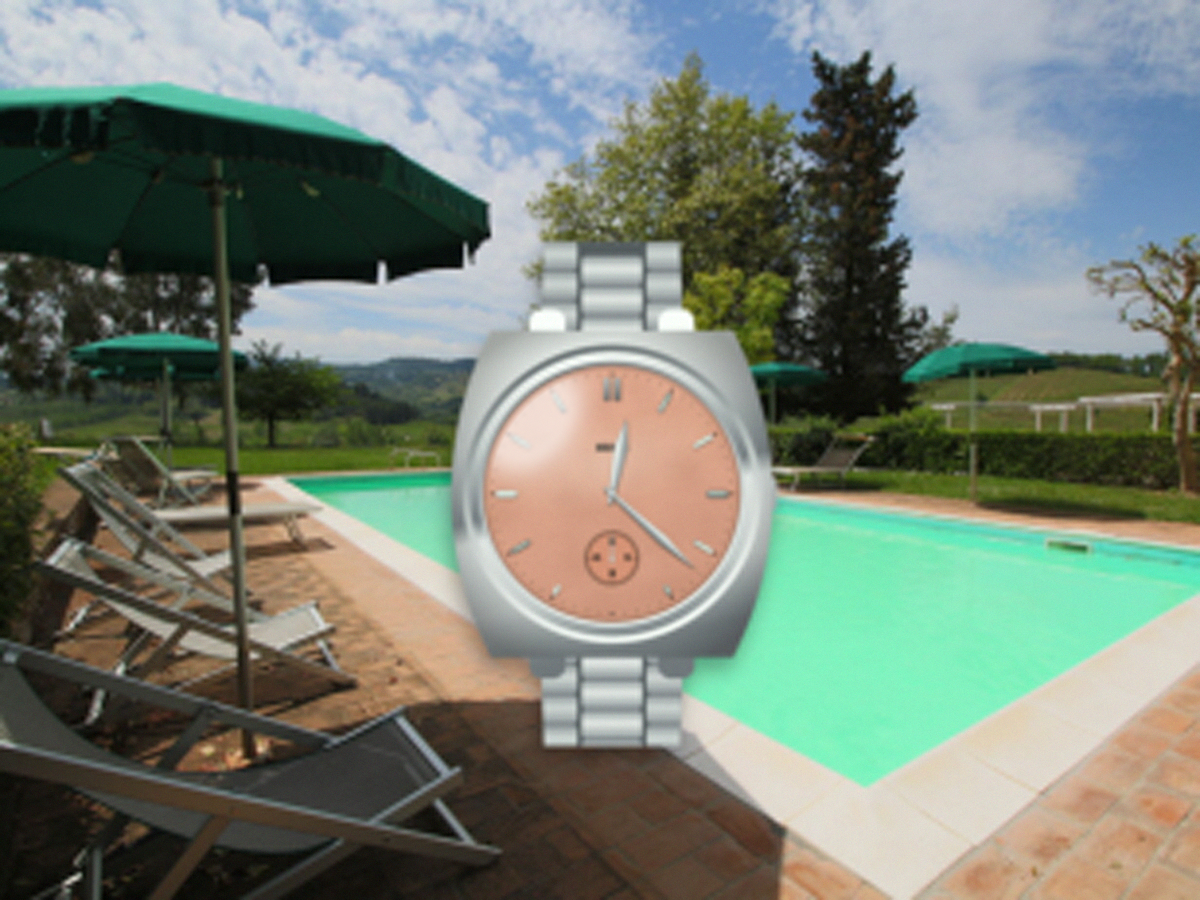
12,22
